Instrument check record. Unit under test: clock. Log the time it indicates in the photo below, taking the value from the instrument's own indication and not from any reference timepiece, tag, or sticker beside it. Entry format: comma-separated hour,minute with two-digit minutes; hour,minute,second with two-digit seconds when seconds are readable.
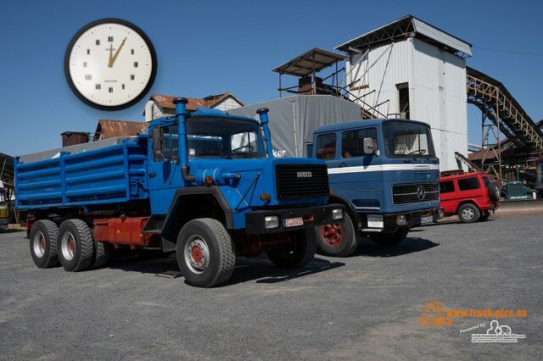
12,05
